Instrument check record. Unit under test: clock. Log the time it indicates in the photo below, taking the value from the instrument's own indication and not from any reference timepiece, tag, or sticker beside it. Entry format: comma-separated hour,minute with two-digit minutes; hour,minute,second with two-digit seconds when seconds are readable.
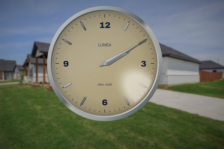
2,10
